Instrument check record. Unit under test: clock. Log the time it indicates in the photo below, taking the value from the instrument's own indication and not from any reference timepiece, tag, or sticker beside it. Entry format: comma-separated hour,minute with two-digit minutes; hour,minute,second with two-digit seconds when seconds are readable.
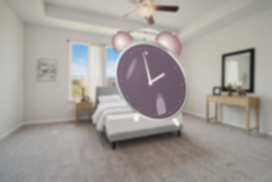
1,59
